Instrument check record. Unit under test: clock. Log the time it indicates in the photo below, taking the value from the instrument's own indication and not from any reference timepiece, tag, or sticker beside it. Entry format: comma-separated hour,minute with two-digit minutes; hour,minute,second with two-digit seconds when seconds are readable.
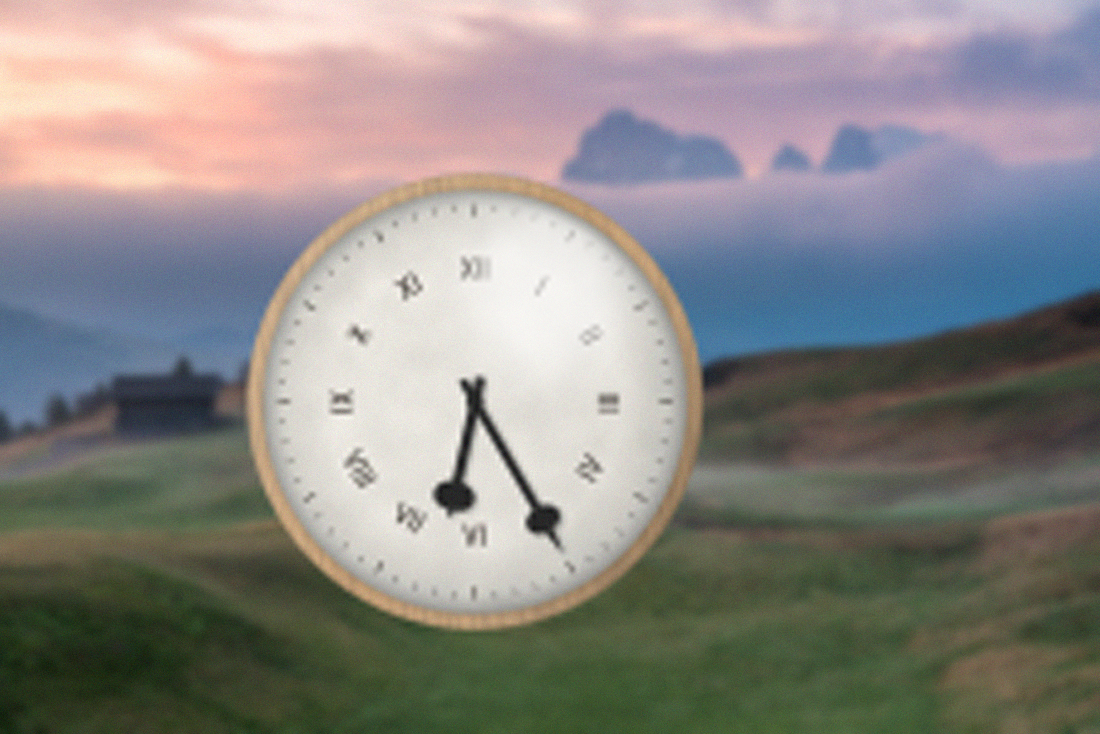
6,25
